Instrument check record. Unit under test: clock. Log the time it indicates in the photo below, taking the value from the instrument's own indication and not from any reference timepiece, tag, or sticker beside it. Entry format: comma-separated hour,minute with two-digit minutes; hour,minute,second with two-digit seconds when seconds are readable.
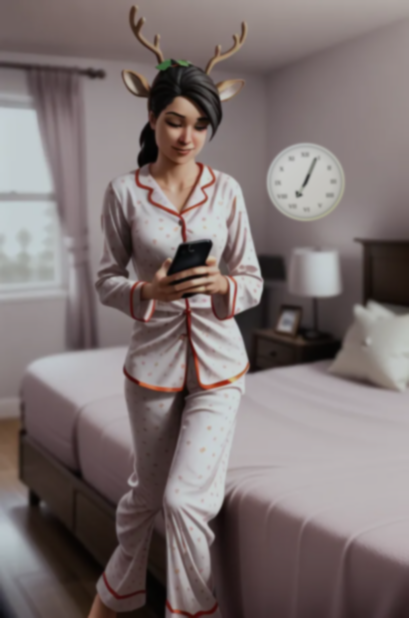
7,04
